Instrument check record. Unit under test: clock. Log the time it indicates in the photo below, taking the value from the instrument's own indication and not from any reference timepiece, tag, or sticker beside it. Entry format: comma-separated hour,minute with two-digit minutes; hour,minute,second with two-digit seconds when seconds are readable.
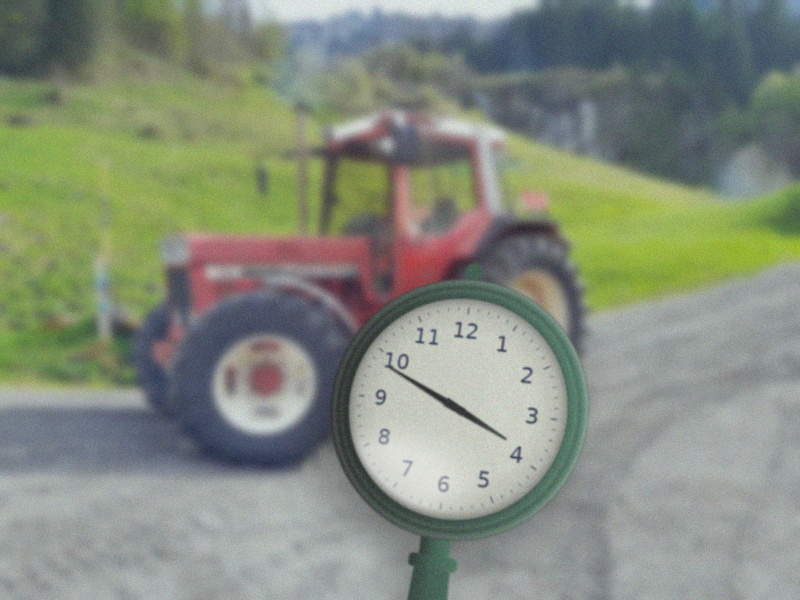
3,49
